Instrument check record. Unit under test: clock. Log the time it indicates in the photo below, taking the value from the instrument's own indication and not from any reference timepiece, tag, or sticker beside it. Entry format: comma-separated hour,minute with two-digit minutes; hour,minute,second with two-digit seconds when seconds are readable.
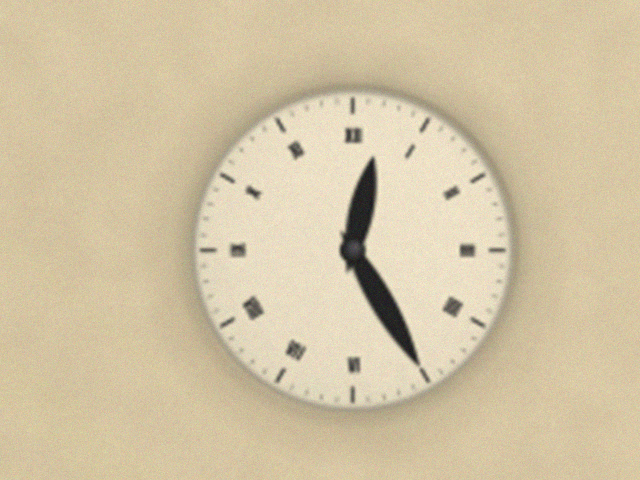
12,25
